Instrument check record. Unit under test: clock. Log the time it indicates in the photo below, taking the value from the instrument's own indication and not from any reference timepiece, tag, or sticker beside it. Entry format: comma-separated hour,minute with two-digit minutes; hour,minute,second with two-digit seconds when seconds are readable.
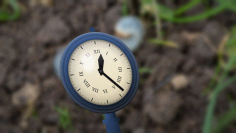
12,23
